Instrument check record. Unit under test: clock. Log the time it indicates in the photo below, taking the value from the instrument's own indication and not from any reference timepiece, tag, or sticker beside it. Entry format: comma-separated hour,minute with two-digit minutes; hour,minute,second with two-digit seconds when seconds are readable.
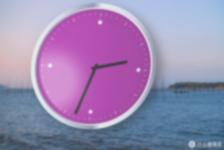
2,33
